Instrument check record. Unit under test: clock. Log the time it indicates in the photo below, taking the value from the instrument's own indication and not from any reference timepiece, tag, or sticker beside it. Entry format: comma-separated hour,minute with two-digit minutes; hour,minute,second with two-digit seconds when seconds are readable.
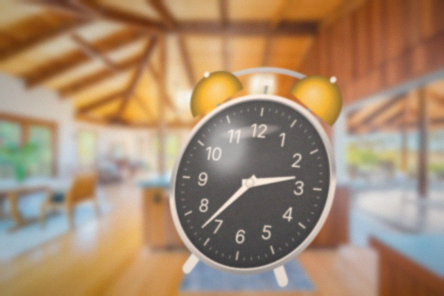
2,37
